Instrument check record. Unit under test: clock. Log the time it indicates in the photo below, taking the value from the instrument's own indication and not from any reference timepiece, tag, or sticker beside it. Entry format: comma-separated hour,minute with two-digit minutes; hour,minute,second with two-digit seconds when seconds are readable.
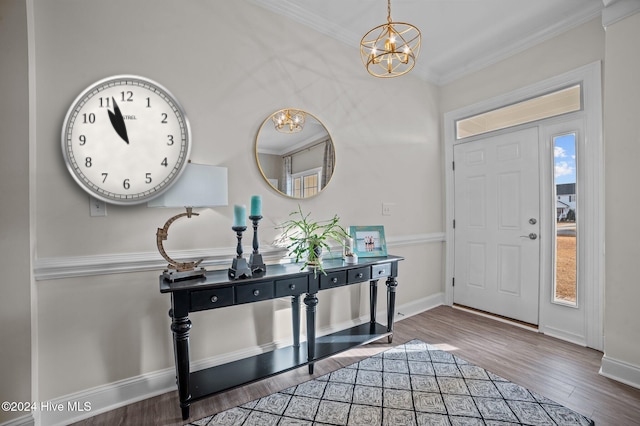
10,57
